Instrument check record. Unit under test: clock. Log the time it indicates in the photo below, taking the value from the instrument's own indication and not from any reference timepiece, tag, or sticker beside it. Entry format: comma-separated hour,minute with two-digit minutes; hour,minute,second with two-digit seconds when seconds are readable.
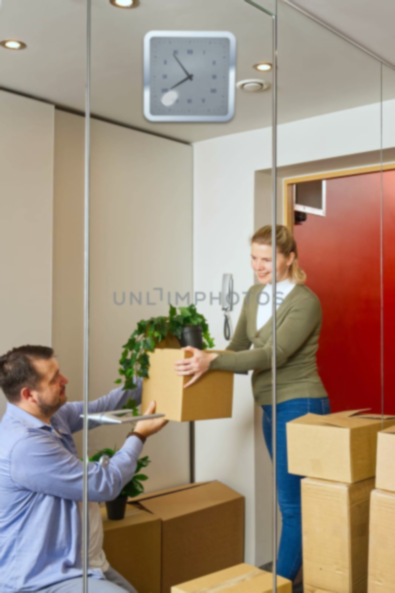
7,54
